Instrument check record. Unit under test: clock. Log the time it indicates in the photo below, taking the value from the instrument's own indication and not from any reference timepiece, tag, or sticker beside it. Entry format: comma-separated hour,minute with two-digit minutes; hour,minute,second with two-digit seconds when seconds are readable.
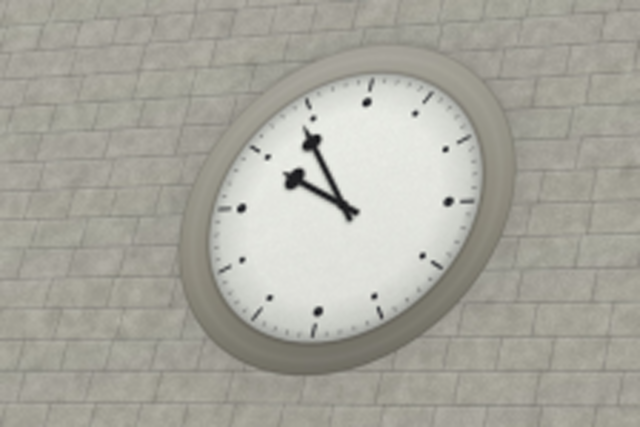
9,54
